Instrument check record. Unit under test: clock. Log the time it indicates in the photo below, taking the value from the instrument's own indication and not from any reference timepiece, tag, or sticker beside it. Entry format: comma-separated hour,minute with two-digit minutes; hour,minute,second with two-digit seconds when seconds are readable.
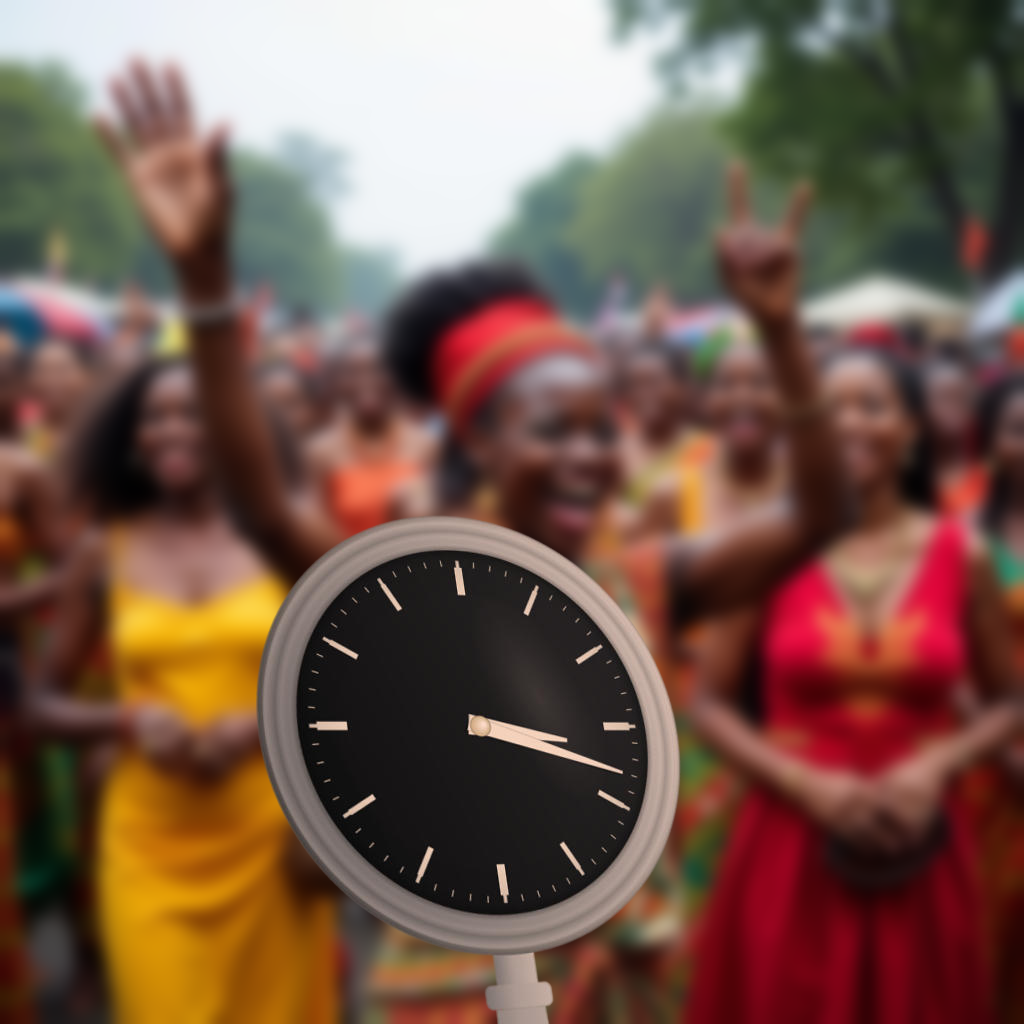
3,18
